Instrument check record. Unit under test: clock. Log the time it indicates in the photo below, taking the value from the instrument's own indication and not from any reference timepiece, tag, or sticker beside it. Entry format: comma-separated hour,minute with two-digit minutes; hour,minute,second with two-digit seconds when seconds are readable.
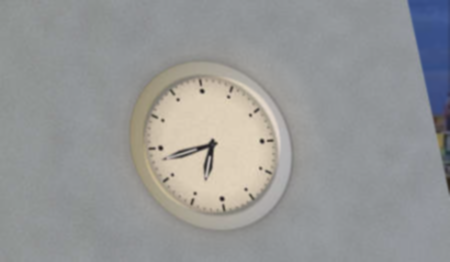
6,43
